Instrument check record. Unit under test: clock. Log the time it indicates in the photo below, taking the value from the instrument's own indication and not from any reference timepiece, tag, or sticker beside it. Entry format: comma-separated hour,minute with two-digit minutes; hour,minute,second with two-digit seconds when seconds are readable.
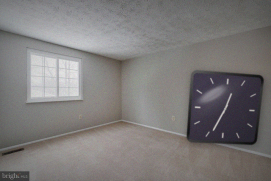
12,34
